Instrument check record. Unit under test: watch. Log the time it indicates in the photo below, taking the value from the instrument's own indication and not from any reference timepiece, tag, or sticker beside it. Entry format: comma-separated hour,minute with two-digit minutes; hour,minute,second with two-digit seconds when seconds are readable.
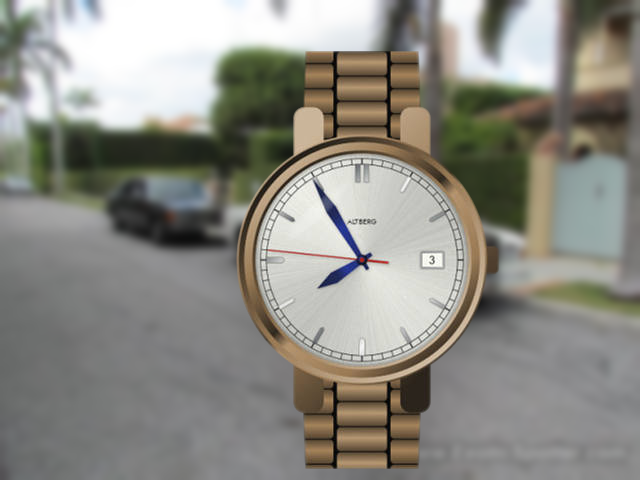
7,54,46
